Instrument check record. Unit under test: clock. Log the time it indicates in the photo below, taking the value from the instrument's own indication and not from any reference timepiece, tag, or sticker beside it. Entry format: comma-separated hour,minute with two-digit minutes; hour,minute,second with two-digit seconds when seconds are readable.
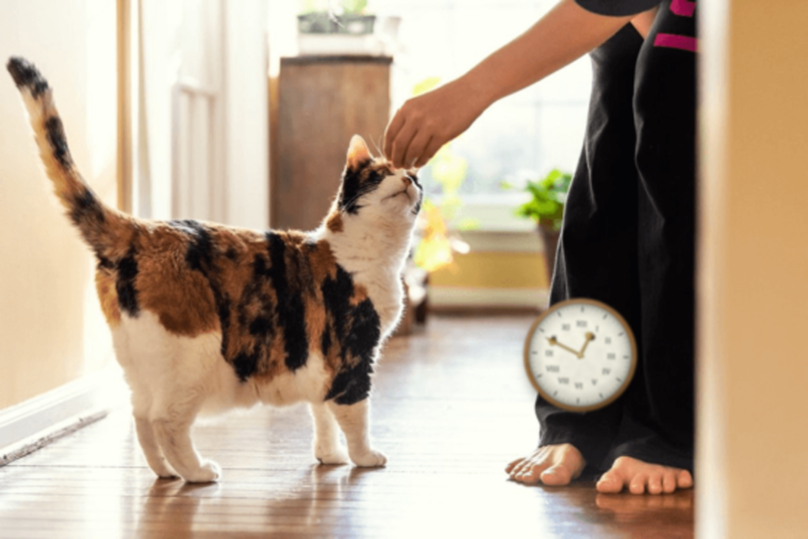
12,49
